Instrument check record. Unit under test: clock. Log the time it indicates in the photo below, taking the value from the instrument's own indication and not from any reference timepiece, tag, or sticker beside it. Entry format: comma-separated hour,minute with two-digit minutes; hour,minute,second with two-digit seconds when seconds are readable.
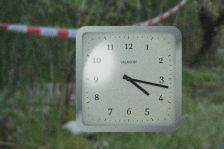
4,17
